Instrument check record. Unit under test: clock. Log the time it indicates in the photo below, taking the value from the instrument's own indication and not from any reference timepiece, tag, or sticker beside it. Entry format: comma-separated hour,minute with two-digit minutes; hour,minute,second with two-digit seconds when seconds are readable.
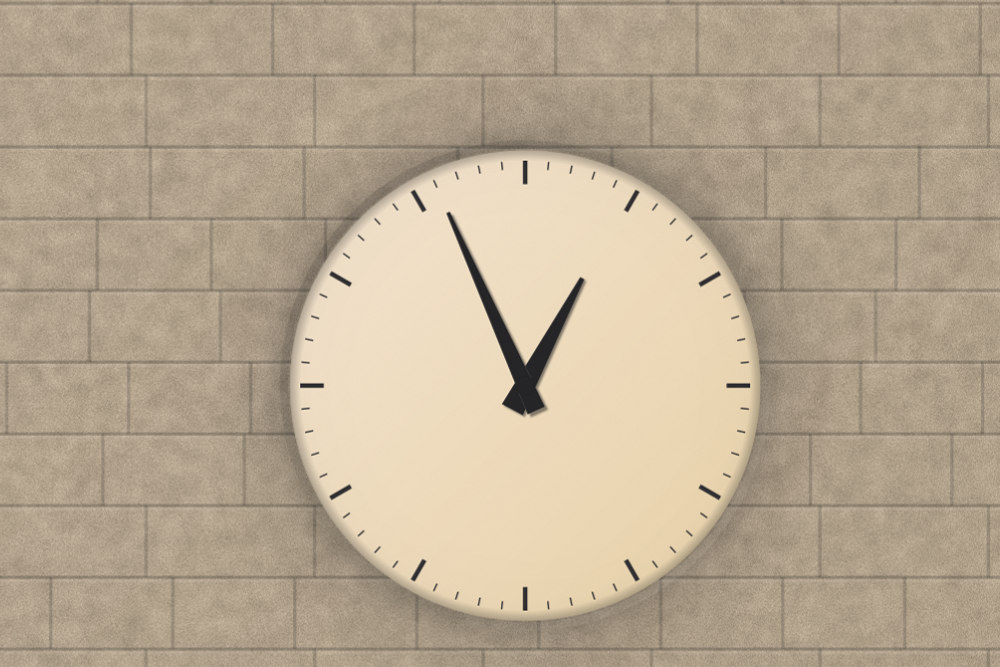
12,56
